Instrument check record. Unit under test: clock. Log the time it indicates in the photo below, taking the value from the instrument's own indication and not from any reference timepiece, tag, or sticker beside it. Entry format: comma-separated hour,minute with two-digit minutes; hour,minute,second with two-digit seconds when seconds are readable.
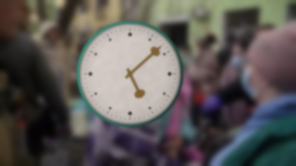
5,08
